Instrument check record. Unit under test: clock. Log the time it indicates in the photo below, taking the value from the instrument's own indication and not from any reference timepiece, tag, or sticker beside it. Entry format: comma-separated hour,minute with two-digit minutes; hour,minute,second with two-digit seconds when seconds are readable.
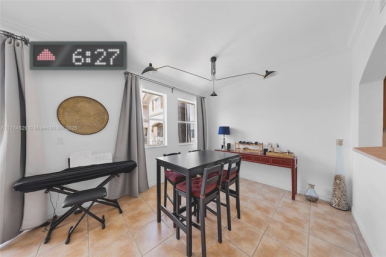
6,27
